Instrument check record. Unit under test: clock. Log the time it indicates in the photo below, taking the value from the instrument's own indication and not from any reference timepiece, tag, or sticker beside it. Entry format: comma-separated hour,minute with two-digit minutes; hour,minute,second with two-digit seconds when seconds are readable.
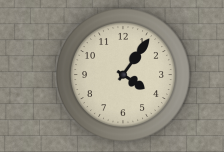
4,06
